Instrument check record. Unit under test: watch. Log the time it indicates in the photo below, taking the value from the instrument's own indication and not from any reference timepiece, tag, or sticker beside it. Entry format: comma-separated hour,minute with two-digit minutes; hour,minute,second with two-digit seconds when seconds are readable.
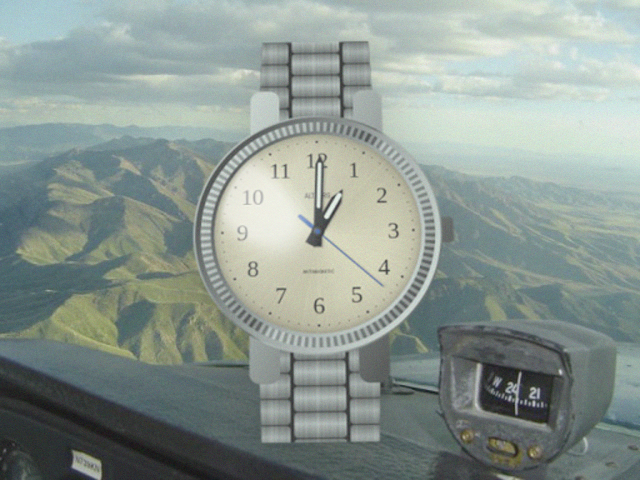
1,00,22
